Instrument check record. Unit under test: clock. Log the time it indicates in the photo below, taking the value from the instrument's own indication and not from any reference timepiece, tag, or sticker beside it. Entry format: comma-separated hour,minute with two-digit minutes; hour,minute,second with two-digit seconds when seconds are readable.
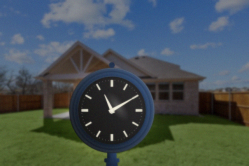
11,10
